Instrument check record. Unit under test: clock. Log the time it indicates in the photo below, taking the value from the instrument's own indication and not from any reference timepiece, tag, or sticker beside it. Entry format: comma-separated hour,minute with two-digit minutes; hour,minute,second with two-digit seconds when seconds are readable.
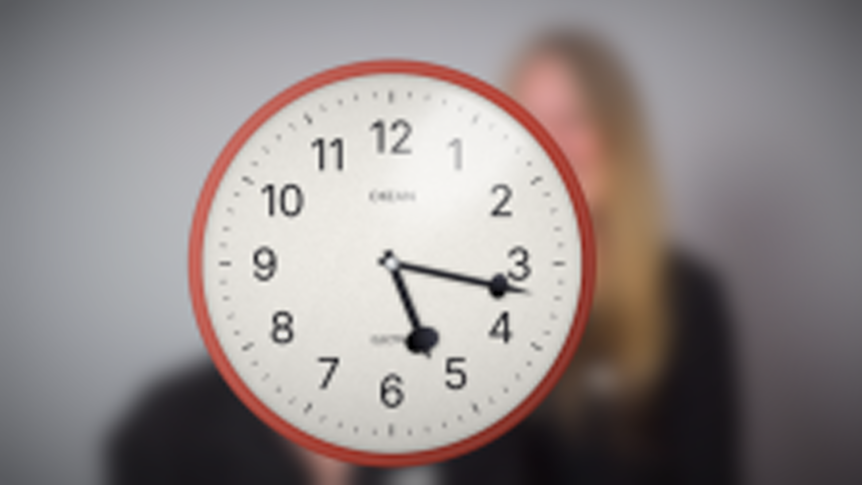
5,17
